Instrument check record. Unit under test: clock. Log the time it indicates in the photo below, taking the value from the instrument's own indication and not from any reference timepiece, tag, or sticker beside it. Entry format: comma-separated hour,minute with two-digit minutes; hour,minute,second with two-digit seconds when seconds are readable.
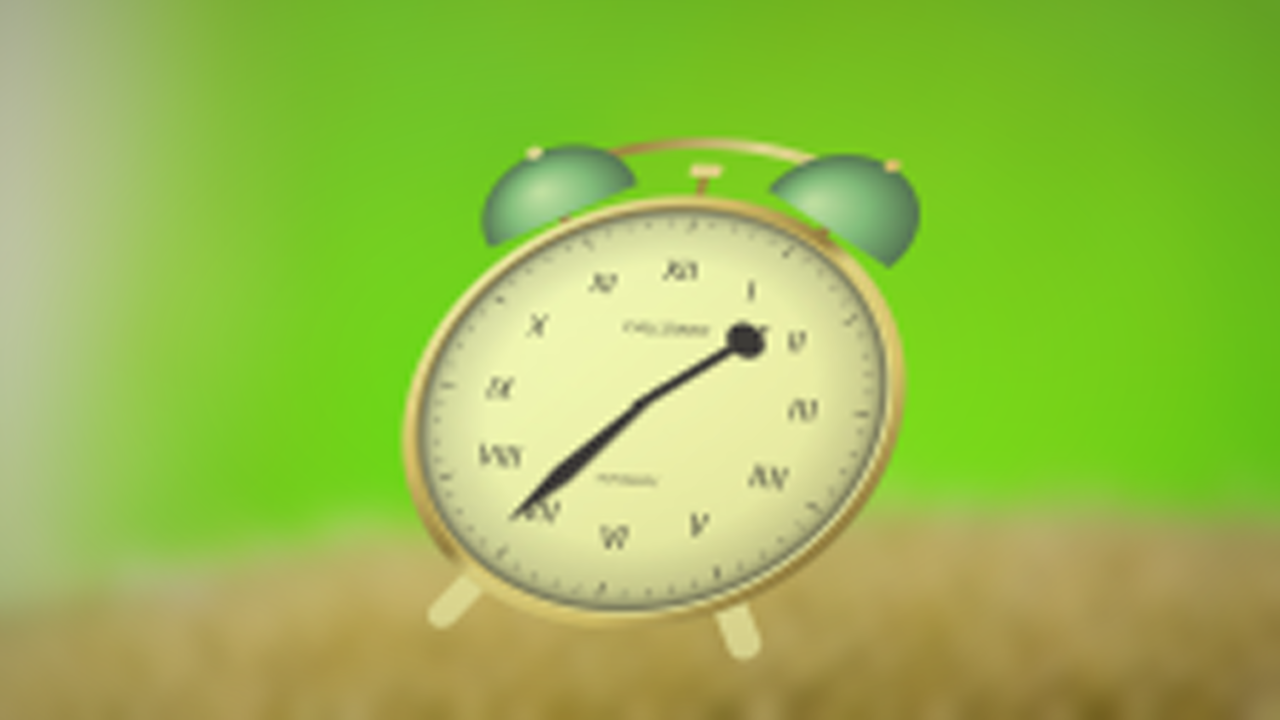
1,36
